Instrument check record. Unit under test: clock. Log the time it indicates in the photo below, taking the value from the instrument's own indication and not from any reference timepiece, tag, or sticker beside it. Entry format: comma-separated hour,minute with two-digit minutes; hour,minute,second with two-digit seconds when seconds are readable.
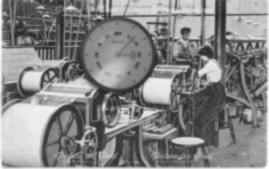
3,07
